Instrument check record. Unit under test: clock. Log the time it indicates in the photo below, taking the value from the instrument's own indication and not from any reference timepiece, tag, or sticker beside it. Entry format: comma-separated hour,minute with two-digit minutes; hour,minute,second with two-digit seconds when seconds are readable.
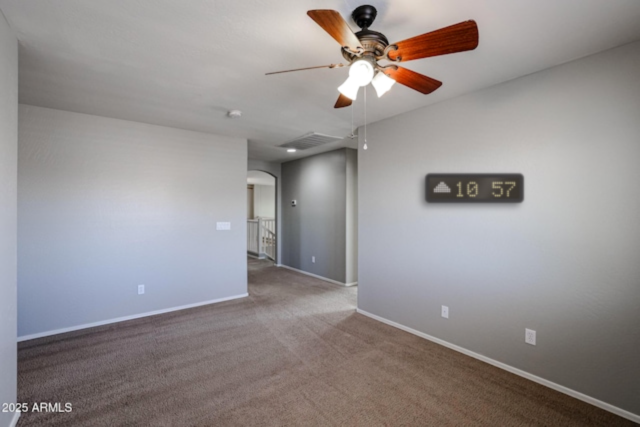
10,57
